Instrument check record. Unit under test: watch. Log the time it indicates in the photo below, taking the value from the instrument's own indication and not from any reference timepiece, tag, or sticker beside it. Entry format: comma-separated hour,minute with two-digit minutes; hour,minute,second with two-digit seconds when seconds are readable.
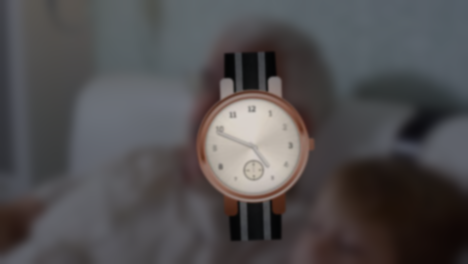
4,49
